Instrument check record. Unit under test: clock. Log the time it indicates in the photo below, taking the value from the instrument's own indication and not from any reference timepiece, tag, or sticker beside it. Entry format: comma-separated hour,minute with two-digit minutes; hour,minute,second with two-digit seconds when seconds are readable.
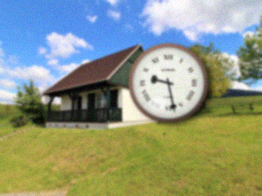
9,28
